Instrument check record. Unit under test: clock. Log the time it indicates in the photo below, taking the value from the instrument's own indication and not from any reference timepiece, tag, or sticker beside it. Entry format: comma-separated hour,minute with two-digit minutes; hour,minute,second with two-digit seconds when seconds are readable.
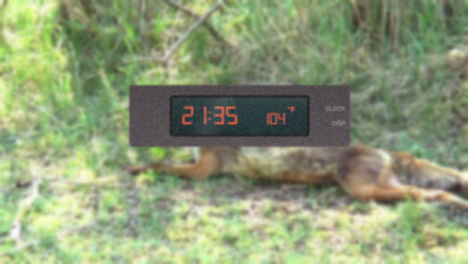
21,35
